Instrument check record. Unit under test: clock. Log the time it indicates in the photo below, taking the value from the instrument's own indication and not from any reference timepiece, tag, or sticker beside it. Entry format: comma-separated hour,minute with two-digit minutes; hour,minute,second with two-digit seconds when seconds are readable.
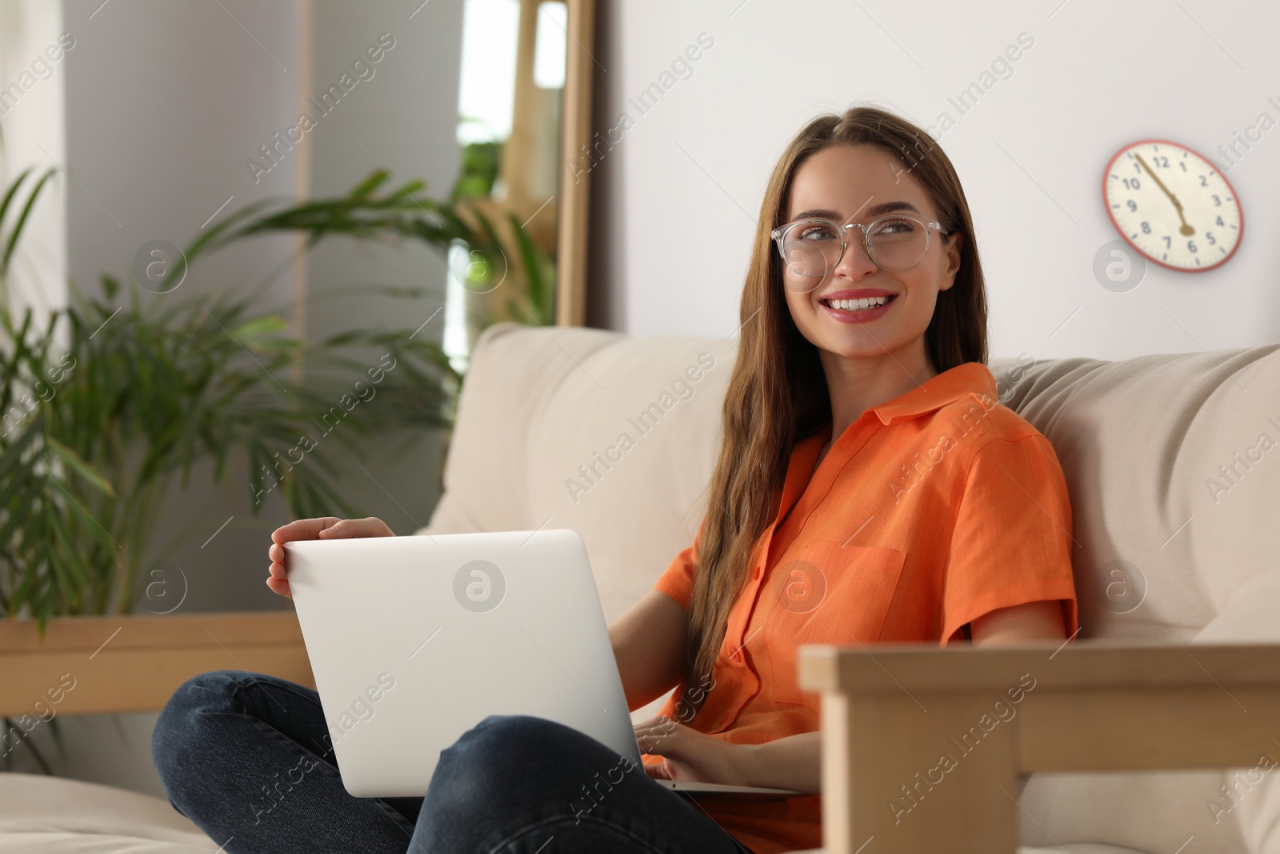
5,56
